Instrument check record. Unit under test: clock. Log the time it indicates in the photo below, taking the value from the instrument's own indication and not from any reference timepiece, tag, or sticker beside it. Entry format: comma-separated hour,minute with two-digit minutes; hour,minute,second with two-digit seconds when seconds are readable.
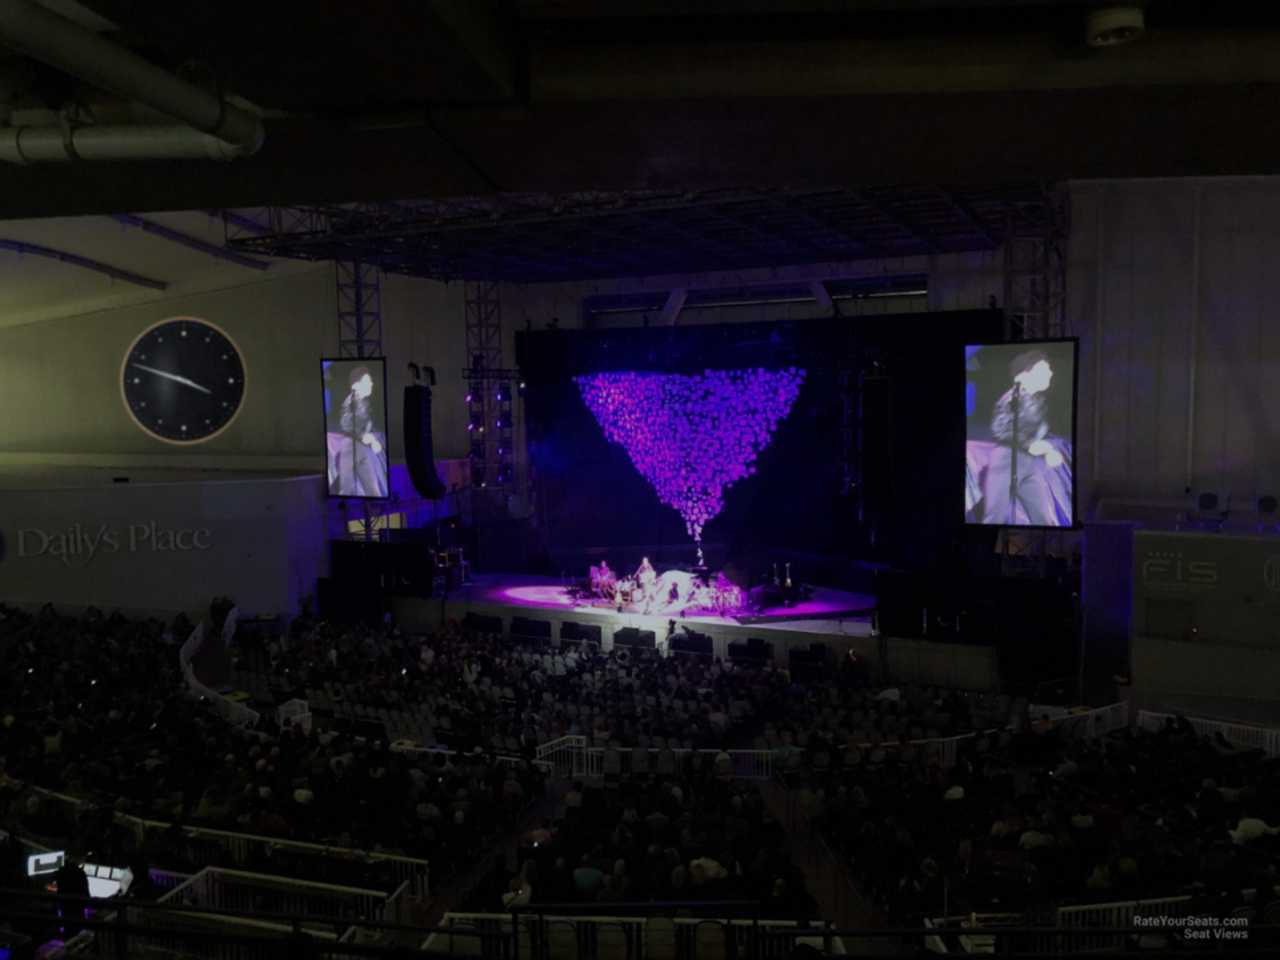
3,48
